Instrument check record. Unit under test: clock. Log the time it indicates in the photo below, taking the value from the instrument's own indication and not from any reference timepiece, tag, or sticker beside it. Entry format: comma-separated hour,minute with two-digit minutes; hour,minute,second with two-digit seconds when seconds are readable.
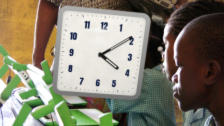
4,09
